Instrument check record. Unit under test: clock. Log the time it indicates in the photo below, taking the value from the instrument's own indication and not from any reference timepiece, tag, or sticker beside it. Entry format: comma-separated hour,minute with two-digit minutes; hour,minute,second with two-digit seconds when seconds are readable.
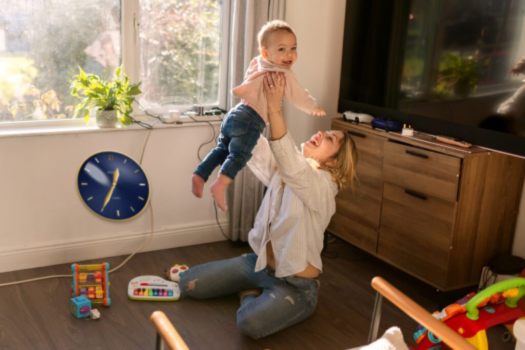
12,35
